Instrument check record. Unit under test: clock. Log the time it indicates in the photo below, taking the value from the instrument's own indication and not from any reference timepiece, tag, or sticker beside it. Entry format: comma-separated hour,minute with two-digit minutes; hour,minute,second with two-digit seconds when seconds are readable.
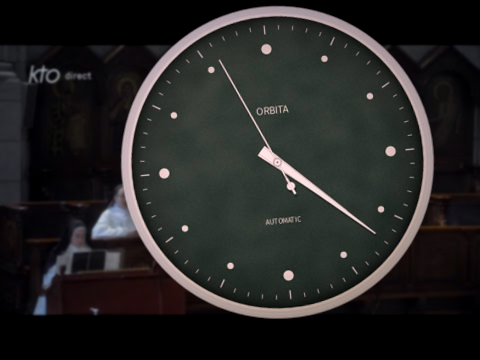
4,21,56
